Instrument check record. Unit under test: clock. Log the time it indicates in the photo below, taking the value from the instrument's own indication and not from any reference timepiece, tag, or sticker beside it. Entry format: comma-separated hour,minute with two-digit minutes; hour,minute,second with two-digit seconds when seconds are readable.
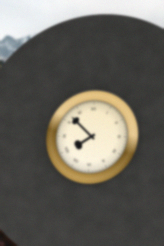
7,52
